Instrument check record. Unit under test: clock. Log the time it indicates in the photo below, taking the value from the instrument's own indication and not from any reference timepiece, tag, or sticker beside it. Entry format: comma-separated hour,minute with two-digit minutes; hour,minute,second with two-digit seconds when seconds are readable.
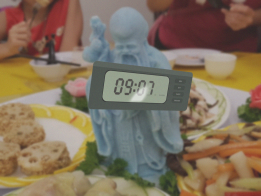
9,07
